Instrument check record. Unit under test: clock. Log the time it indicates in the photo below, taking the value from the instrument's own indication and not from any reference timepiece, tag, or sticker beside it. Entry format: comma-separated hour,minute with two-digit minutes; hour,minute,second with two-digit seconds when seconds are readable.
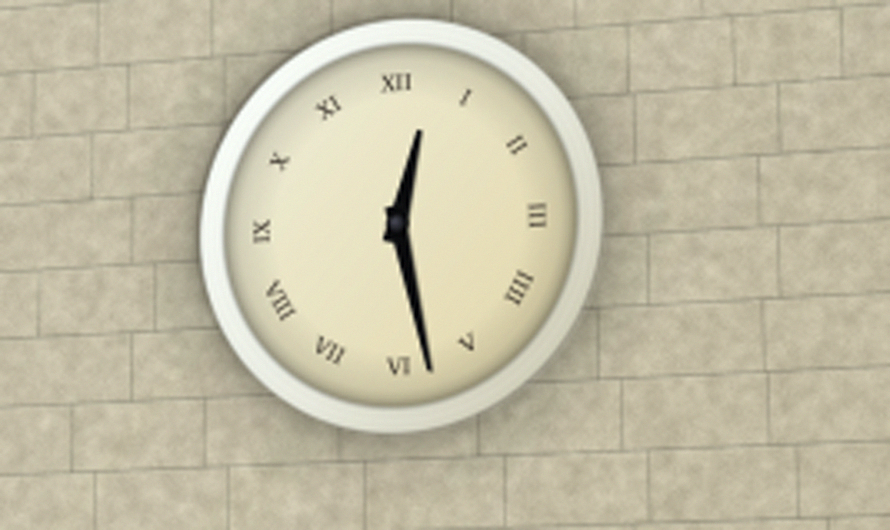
12,28
